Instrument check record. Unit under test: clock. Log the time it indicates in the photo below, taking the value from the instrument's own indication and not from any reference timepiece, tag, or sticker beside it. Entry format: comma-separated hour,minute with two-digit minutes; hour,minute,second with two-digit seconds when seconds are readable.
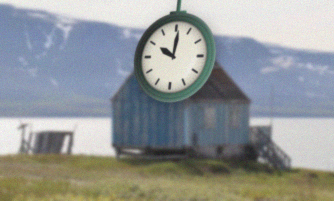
10,01
